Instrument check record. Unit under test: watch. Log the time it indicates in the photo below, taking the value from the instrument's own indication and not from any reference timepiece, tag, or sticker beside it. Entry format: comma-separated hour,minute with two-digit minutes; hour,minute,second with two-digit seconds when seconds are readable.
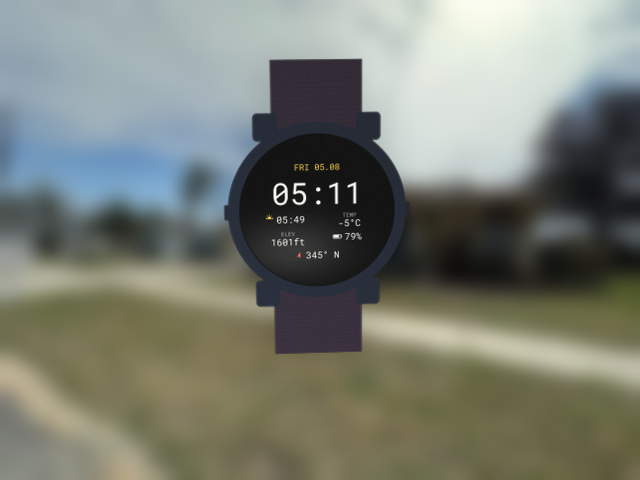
5,11
